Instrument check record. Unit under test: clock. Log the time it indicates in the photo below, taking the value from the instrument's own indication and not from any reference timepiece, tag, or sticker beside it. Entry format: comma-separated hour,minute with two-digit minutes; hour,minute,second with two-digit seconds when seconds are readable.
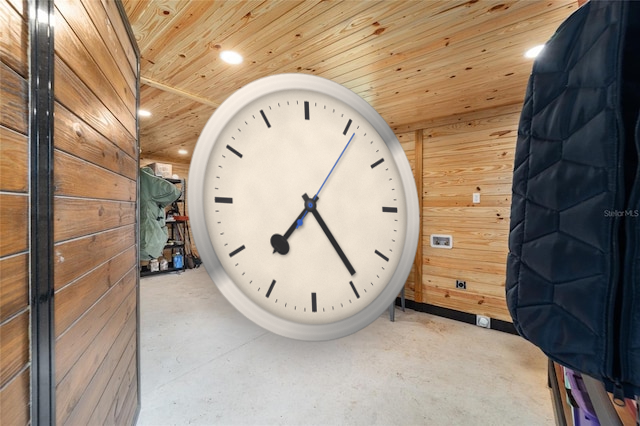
7,24,06
